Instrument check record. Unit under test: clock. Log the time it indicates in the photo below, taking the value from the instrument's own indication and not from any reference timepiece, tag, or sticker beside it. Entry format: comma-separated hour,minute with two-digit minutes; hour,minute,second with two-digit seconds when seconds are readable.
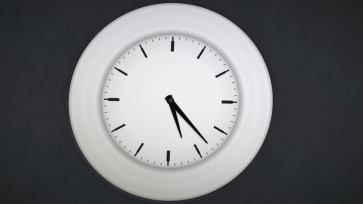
5,23
